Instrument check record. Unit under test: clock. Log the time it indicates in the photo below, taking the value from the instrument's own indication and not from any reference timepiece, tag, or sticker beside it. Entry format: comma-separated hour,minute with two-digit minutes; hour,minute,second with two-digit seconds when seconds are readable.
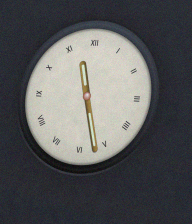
11,27
